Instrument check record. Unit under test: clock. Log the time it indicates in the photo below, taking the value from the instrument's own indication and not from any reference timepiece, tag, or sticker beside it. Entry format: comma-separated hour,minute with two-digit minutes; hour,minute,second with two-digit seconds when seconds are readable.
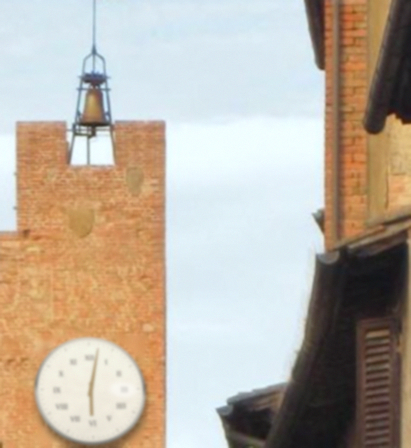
6,02
